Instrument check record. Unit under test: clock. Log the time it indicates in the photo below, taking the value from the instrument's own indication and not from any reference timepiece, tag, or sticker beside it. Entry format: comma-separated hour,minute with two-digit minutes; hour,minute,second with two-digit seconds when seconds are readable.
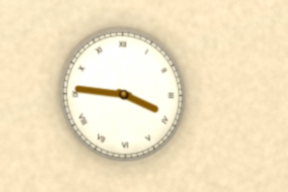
3,46
